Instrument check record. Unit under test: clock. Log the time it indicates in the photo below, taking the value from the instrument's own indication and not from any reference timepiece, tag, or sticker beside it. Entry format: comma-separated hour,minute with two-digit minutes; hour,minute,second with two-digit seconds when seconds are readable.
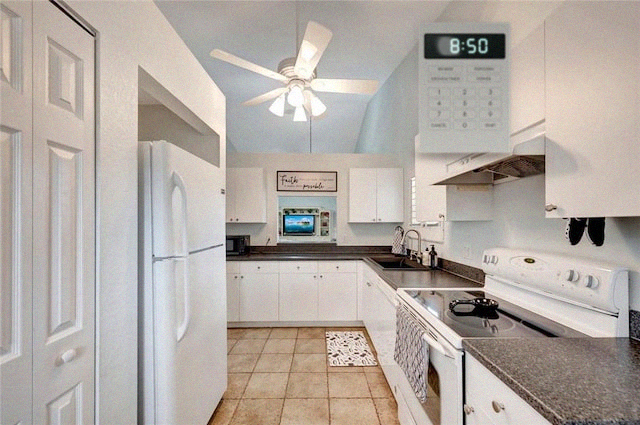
8,50
